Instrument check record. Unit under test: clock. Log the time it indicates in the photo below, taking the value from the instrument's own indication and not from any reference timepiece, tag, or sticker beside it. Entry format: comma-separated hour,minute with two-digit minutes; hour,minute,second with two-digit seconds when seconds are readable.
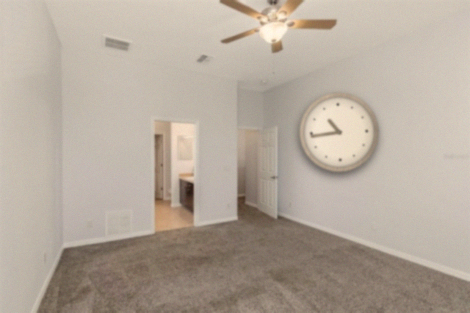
10,44
